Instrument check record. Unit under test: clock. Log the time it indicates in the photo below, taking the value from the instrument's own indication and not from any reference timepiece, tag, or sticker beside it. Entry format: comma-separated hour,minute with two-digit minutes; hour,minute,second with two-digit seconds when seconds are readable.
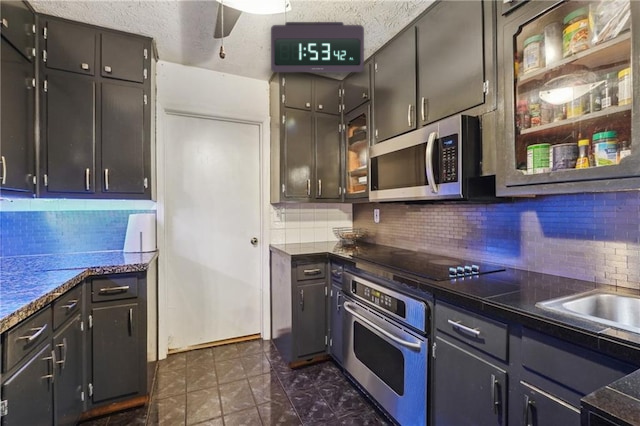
1,53,42
